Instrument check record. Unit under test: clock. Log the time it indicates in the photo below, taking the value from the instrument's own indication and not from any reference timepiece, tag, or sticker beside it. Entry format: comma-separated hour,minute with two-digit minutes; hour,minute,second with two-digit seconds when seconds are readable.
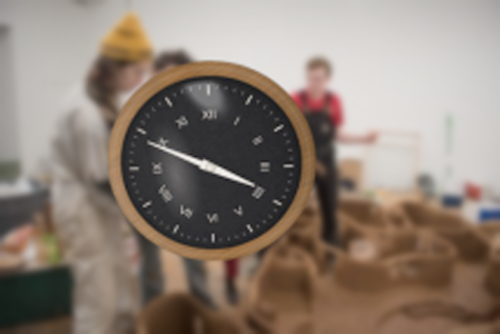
3,49
